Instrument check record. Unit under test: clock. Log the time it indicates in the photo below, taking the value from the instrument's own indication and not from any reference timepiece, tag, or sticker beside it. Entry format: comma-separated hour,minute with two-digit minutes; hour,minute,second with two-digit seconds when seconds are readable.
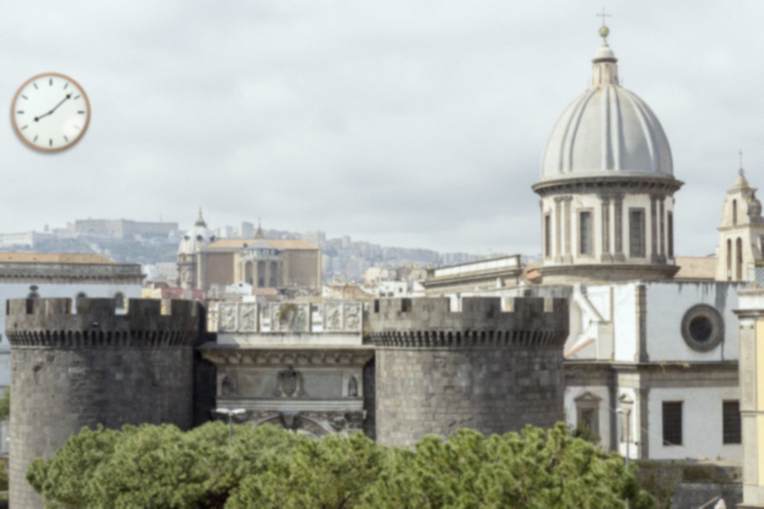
8,08
